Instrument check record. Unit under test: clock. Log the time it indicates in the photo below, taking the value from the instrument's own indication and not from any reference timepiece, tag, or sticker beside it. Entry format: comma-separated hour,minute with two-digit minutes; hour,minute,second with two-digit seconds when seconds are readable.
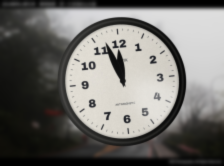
11,57
